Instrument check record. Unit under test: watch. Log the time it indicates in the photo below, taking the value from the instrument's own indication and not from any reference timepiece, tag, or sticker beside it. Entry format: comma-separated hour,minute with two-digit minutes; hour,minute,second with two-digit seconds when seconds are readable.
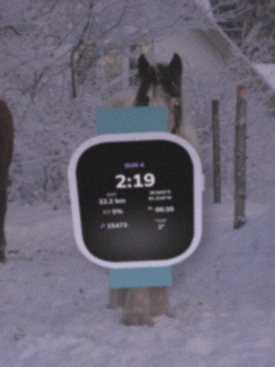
2,19
